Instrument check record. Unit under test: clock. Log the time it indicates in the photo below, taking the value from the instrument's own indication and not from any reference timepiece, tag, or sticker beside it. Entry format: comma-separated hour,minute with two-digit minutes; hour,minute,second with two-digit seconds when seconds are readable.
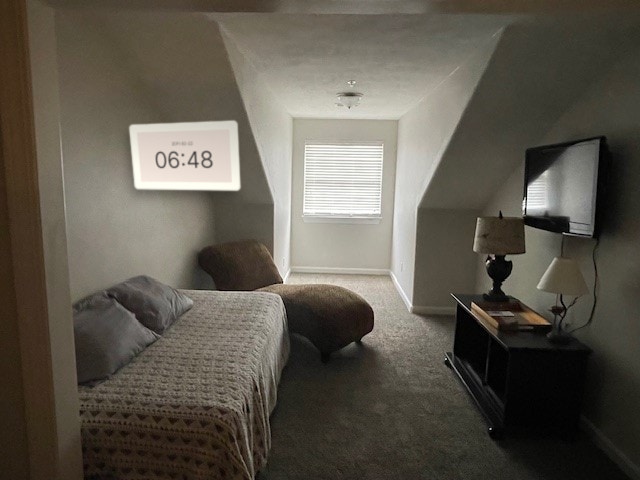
6,48
